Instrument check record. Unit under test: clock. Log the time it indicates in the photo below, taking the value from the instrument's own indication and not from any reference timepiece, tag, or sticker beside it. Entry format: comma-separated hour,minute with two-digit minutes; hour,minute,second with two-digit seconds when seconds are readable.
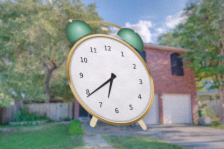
6,39
